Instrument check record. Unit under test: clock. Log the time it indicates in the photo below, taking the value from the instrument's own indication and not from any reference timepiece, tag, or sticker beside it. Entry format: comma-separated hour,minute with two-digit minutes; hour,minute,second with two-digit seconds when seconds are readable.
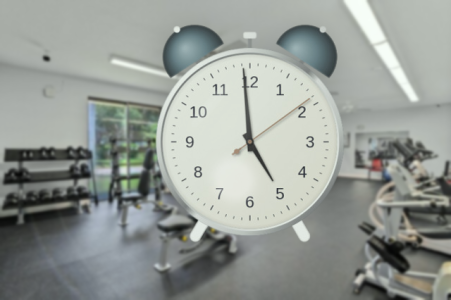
4,59,09
